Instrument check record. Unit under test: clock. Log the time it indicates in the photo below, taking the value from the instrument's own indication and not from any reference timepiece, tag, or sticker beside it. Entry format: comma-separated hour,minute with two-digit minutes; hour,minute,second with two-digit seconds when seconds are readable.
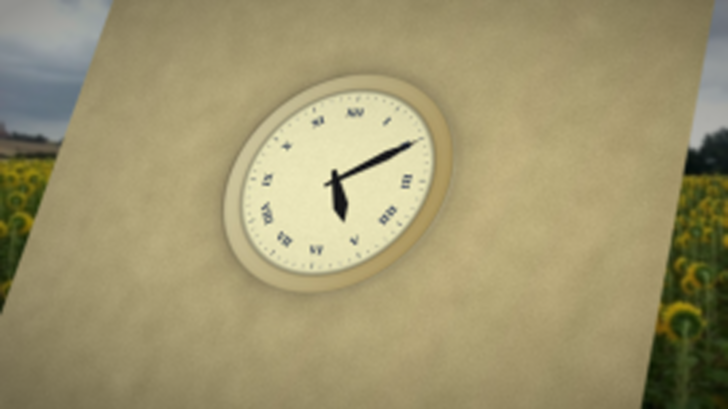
5,10
